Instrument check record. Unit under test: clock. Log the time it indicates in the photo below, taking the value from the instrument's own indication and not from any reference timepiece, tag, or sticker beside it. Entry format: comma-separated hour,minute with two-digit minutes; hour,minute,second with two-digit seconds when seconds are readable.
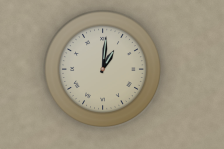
1,01
